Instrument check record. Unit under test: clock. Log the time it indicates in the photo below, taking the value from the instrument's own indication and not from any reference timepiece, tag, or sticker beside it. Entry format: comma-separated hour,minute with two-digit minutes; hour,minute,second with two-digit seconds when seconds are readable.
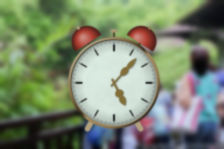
5,07
